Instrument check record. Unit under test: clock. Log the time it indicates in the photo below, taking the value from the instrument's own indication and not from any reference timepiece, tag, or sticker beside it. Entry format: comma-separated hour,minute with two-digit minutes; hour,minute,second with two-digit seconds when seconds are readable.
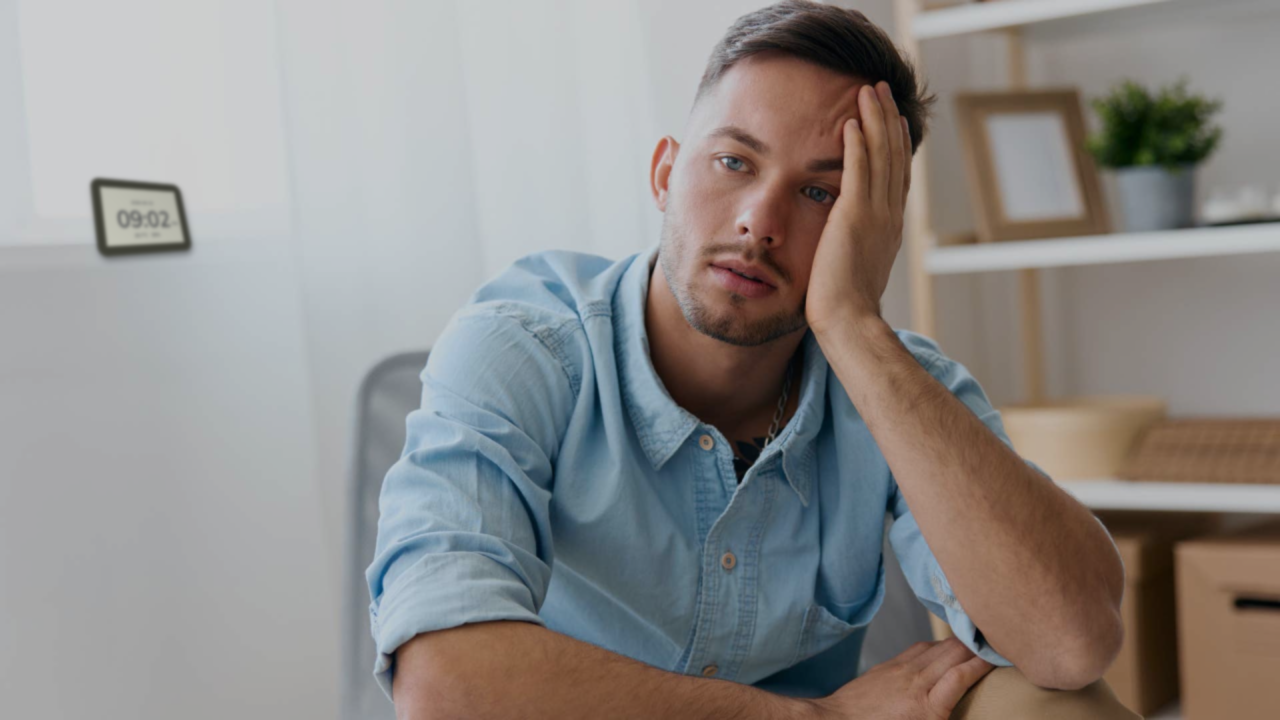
9,02
